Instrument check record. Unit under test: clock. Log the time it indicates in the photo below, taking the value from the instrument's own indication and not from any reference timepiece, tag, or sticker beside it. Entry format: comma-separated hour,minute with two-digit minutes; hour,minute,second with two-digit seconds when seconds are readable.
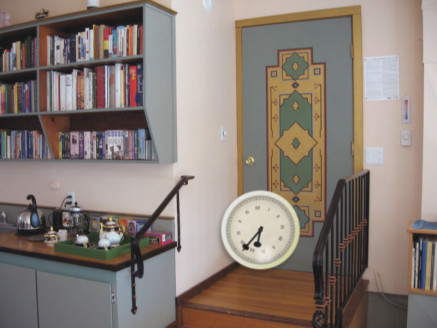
6,38
